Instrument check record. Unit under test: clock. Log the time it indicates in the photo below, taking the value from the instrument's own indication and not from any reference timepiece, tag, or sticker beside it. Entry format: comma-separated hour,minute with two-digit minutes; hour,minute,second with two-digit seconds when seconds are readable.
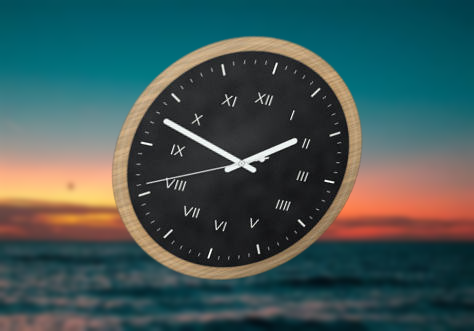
1,47,41
